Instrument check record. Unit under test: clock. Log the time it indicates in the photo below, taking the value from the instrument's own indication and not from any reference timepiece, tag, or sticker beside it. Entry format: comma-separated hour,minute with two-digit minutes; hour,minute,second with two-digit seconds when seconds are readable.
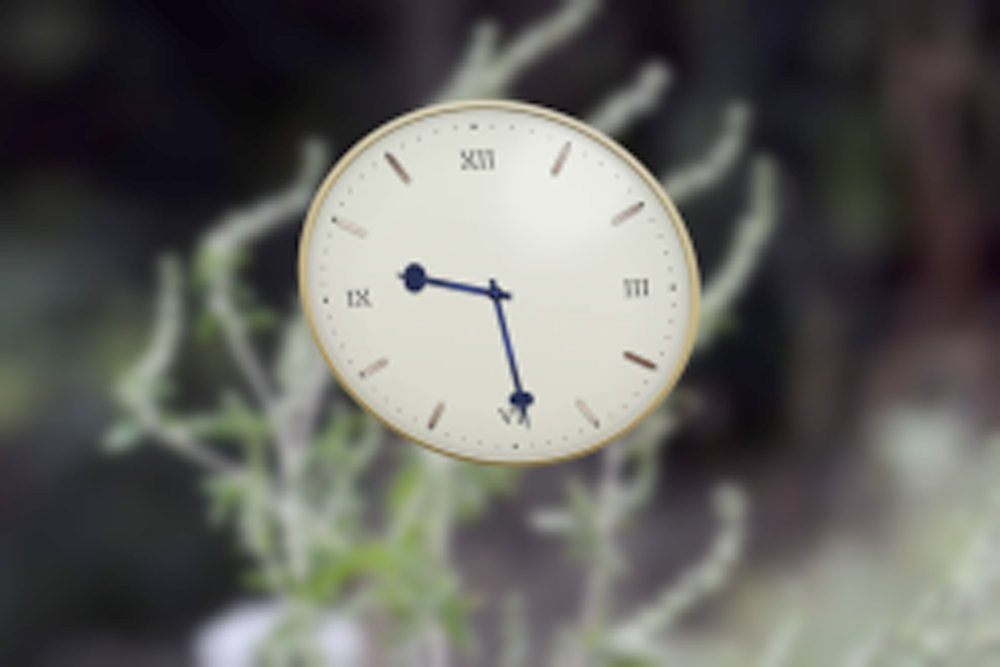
9,29
